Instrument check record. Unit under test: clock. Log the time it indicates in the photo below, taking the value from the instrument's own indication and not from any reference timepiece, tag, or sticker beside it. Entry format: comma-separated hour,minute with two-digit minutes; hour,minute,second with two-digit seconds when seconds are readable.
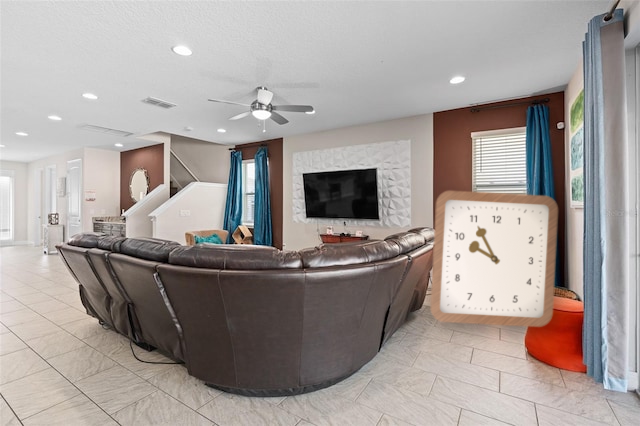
9,55
